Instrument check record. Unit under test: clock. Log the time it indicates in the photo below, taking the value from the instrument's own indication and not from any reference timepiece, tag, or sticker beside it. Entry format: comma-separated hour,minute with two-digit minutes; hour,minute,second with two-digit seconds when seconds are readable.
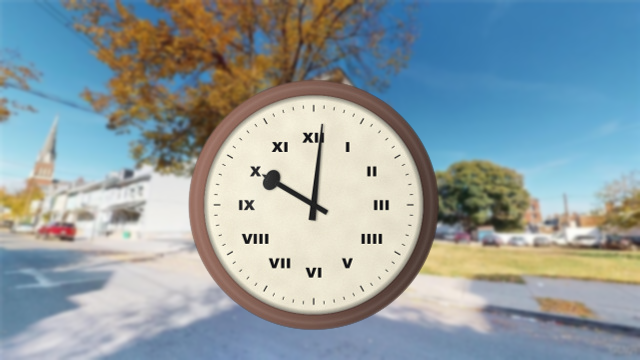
10,01
